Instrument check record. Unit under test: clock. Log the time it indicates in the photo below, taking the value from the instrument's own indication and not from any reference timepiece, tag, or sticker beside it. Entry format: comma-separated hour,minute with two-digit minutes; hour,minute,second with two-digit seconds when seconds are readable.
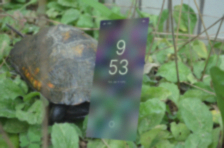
9,53
